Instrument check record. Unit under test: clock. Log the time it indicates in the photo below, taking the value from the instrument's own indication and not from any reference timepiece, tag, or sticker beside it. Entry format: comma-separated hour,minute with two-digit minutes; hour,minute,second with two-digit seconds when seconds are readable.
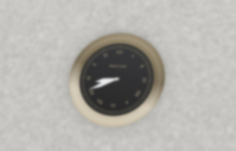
8,41
